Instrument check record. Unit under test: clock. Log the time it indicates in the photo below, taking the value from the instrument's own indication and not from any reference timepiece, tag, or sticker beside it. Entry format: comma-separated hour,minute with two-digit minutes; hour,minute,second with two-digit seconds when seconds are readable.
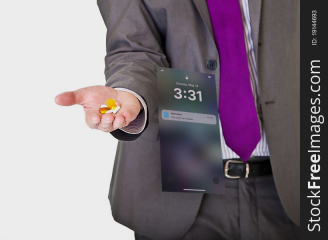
3,31
